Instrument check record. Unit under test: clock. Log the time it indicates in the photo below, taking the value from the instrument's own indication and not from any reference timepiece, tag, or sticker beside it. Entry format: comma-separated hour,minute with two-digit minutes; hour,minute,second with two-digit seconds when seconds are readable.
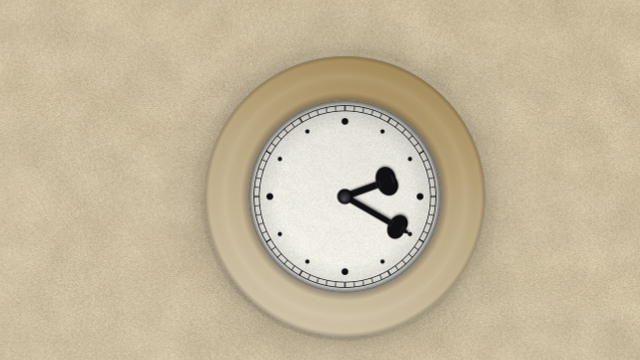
2,20
